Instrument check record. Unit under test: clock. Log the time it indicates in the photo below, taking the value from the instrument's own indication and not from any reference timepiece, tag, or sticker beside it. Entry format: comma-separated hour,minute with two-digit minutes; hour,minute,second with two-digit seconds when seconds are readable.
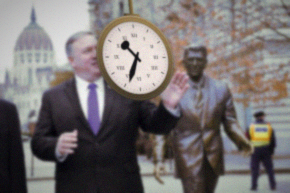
10,34
